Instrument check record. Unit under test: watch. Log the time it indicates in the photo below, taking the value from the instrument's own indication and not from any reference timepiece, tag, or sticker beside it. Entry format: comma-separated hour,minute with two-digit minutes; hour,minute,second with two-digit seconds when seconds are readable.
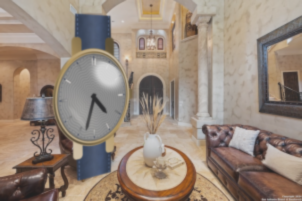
4,33
